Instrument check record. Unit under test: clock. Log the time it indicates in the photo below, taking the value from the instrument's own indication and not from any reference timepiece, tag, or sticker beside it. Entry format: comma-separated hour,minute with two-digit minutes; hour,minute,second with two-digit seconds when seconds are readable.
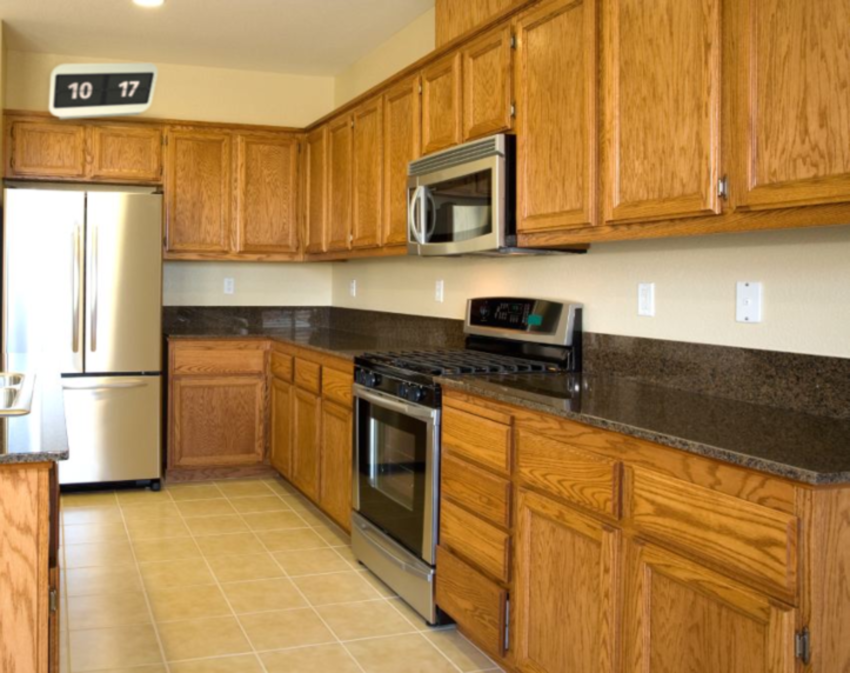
10,17
